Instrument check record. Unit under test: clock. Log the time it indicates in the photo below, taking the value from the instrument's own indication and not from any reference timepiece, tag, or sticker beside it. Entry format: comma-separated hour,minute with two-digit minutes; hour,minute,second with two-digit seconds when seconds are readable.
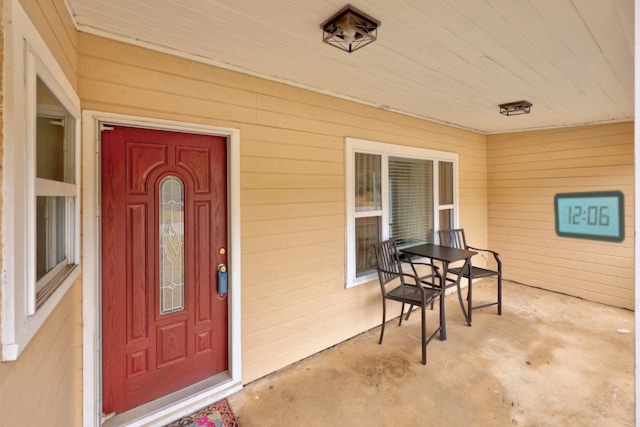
12,06
